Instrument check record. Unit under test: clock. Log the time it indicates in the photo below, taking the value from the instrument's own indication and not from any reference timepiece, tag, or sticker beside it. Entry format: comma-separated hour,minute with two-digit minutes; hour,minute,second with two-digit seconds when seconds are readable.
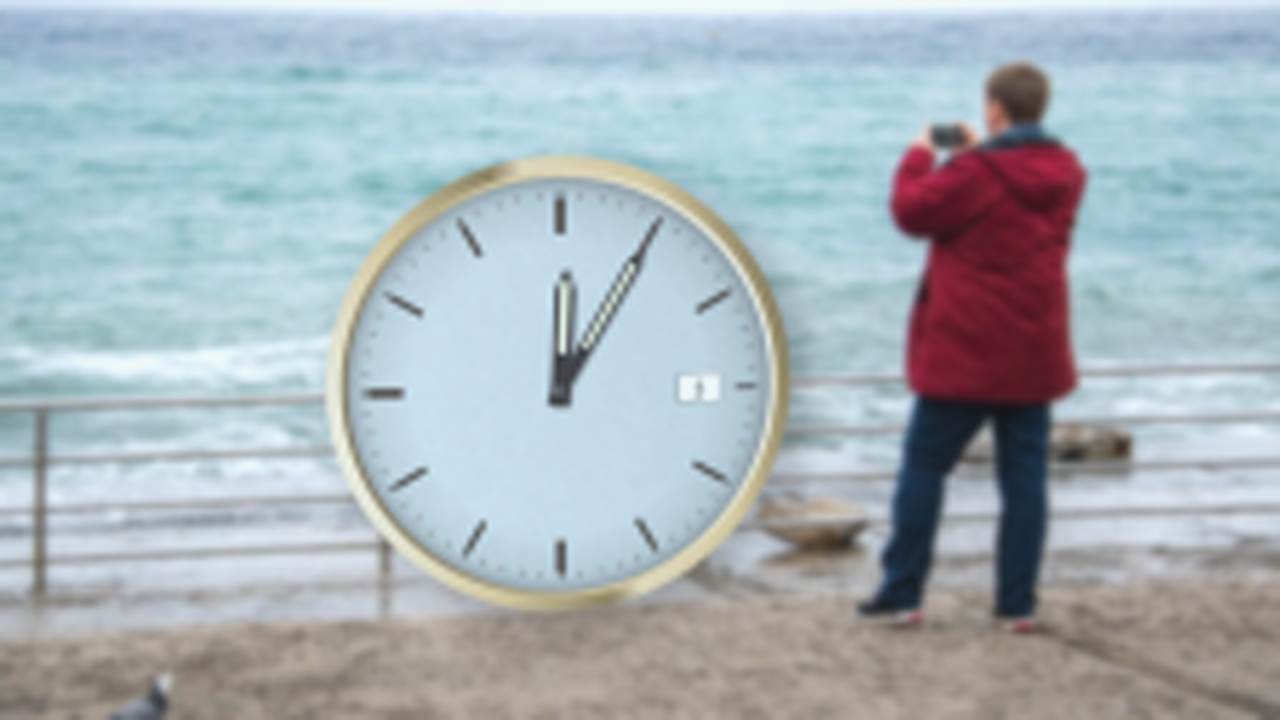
12,05
